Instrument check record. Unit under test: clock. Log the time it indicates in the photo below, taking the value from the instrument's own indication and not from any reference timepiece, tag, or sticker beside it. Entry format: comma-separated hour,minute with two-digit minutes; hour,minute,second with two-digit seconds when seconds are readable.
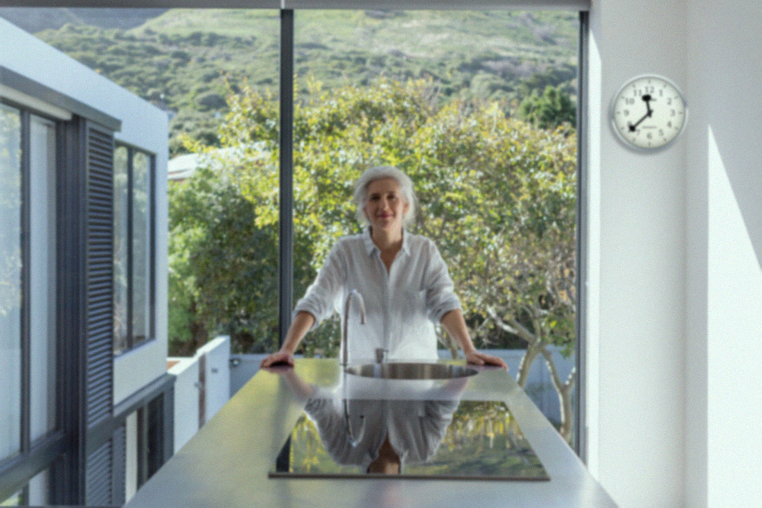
11,38
